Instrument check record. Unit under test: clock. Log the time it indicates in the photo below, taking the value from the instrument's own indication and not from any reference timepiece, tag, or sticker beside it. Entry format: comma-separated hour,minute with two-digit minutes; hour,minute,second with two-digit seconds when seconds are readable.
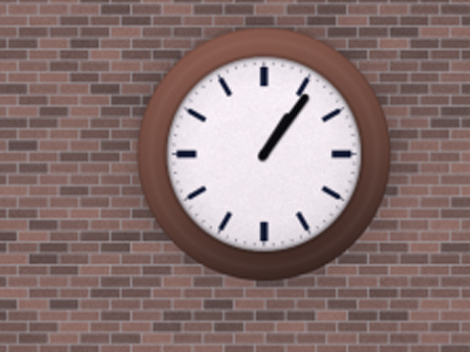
1,06
